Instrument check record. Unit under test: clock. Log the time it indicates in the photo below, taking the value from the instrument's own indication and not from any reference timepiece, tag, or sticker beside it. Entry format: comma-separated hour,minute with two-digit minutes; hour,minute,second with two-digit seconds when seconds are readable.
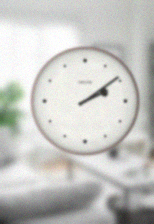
2,09
